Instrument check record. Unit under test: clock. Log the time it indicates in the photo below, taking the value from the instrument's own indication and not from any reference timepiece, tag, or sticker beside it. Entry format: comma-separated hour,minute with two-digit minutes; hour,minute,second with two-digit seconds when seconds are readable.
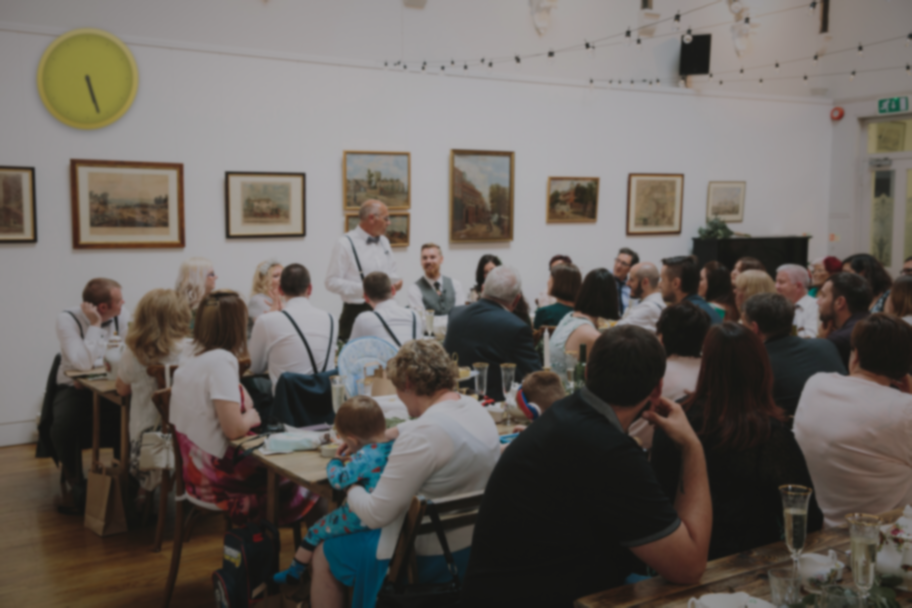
5,27
